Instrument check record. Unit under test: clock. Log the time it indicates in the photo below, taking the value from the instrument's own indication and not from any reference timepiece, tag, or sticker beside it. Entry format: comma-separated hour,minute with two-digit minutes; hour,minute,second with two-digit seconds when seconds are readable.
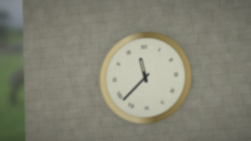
11,38
